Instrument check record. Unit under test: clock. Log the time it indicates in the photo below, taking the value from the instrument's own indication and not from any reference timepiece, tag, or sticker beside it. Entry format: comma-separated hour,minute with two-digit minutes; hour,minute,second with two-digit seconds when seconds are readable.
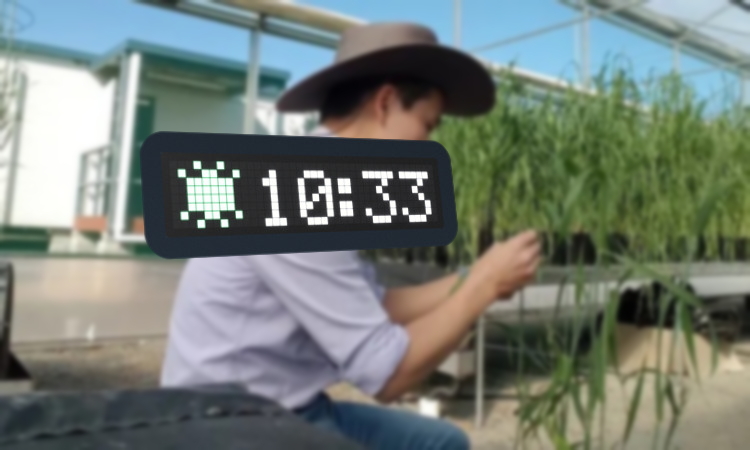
10,33
